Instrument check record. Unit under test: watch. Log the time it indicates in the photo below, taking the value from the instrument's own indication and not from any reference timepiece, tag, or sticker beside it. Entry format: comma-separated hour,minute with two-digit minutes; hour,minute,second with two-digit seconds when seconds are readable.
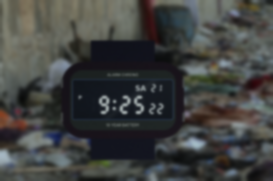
9,25
